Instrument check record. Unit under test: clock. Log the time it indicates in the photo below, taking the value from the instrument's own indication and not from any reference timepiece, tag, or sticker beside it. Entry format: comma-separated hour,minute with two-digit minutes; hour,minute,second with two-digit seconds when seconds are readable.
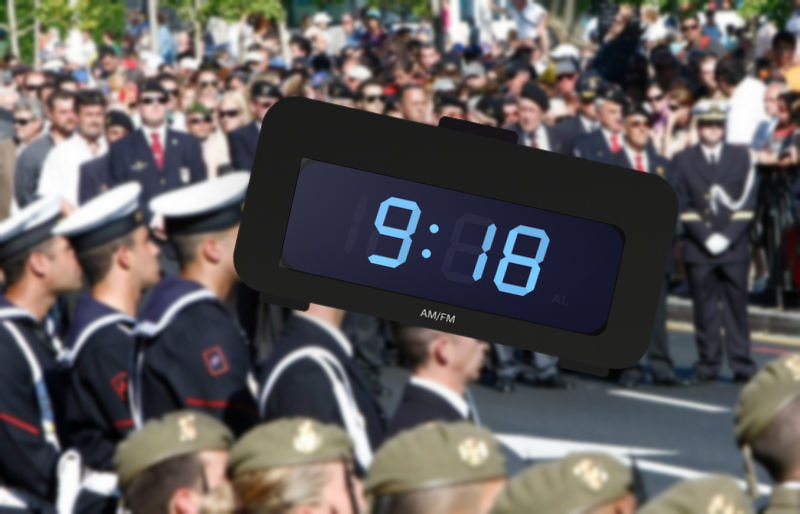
9,18
